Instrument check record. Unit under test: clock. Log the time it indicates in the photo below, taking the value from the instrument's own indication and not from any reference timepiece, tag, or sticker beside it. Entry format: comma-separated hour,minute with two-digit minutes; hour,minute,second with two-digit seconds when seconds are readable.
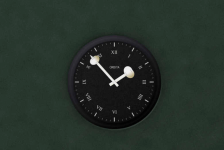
1,53
